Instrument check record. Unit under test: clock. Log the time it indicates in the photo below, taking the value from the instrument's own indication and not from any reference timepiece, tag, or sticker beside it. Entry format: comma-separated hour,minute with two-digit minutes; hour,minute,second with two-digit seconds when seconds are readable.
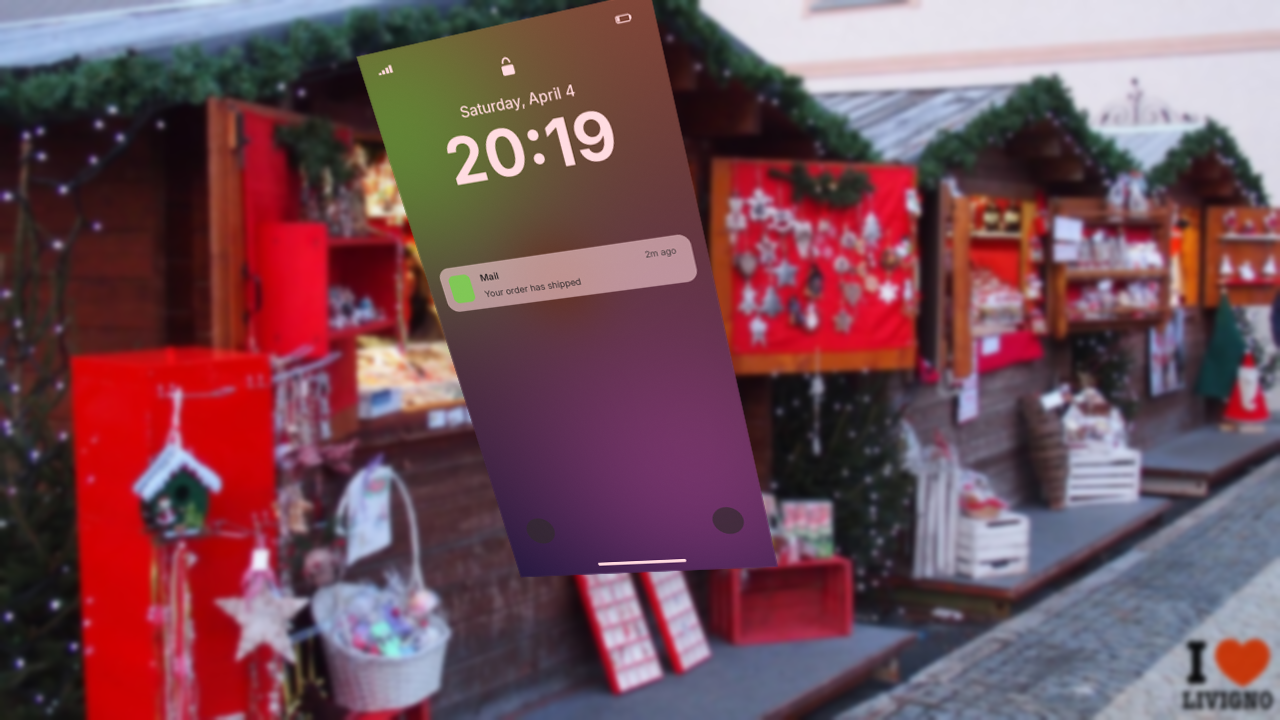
20,19
